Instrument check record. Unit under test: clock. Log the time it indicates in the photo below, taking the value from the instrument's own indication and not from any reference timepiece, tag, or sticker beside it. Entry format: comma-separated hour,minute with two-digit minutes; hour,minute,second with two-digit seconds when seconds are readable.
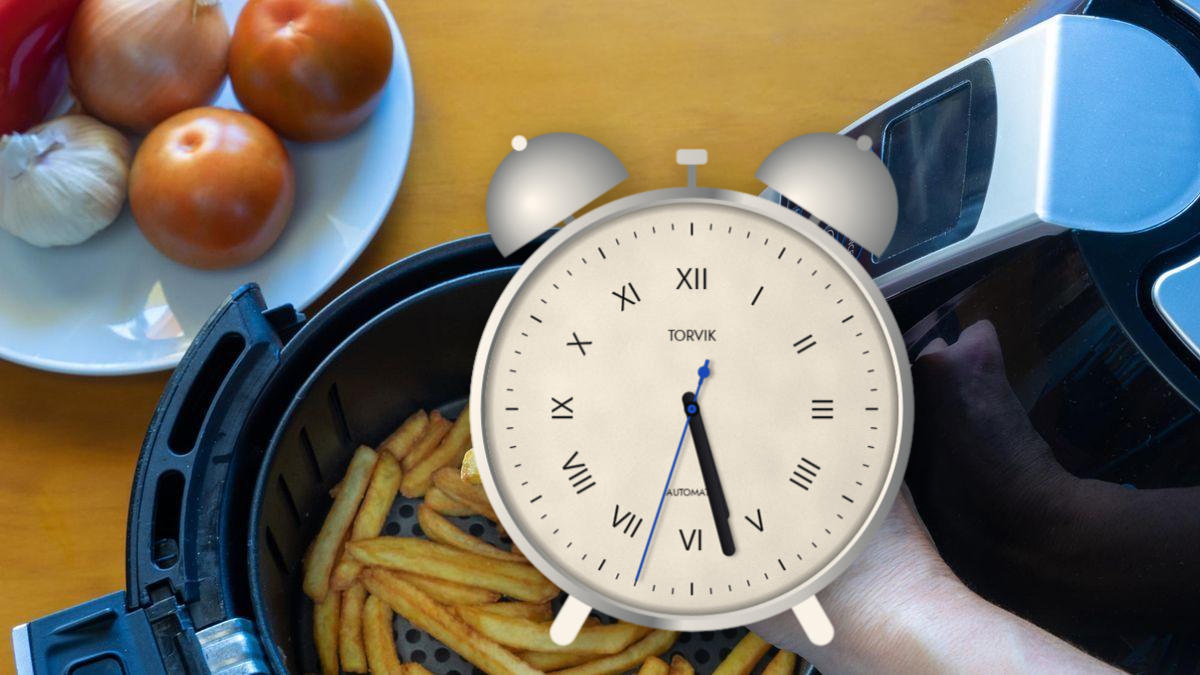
5,27,33
